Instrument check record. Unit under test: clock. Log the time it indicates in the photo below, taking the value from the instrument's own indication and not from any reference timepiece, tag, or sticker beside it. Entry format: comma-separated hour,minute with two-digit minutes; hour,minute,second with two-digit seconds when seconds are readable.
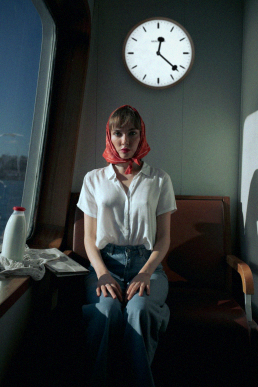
12,22
